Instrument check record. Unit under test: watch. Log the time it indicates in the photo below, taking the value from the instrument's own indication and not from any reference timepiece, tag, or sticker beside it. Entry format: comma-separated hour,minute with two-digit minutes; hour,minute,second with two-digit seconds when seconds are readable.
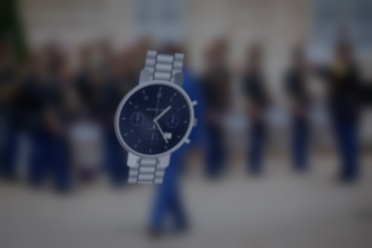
1,24
